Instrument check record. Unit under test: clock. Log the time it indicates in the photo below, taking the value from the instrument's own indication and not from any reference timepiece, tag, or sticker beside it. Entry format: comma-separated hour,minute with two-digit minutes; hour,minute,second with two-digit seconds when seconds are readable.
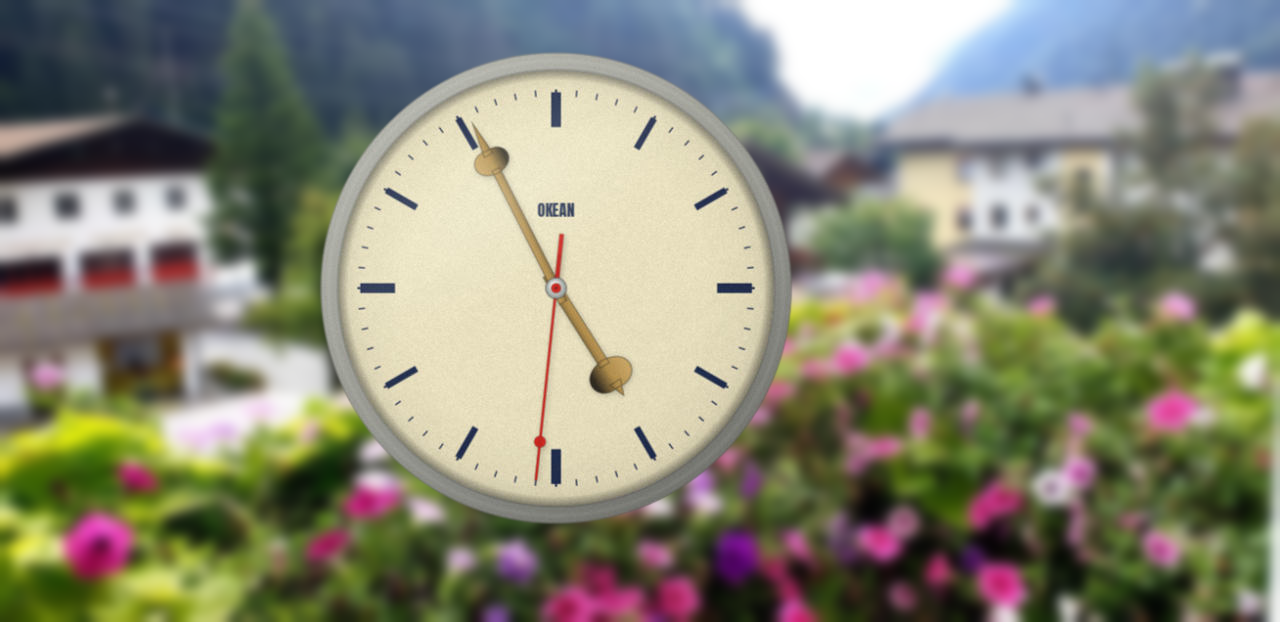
4,55,31
